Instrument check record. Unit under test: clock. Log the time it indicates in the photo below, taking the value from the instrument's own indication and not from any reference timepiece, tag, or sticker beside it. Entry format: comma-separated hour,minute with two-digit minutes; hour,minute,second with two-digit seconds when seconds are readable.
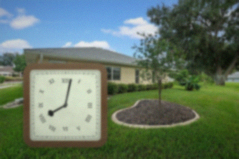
8,02
